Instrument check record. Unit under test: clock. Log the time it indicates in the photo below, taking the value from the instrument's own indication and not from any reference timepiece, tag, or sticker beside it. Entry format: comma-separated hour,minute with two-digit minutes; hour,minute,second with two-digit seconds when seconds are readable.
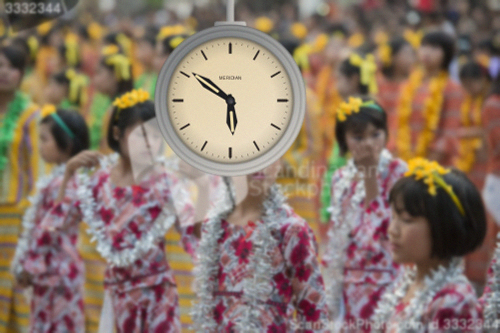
5,51
